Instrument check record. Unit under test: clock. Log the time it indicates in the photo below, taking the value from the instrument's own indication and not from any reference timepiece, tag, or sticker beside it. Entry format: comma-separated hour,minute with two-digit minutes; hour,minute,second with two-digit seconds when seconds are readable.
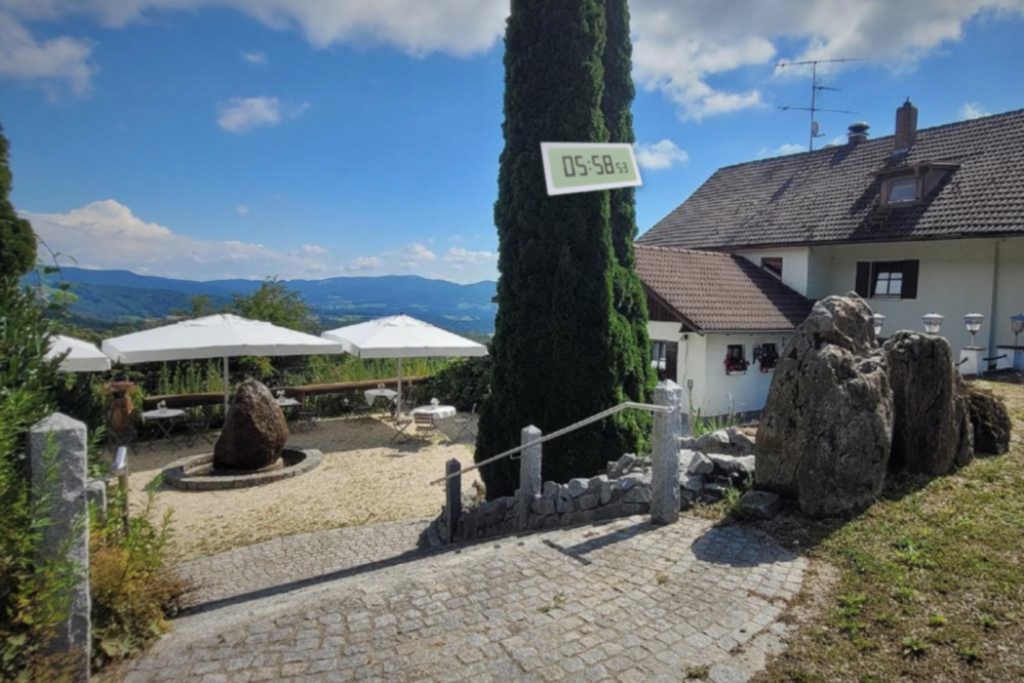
5,58
